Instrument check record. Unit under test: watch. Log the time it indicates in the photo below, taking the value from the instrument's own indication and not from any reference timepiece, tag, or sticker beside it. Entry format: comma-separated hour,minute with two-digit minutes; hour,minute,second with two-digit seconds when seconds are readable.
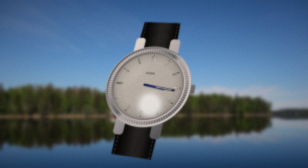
3,16
